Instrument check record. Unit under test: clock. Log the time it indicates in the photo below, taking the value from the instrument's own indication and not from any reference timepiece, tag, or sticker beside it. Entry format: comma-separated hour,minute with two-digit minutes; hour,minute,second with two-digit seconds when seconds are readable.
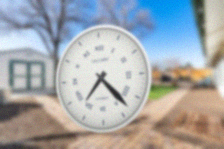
7,23
